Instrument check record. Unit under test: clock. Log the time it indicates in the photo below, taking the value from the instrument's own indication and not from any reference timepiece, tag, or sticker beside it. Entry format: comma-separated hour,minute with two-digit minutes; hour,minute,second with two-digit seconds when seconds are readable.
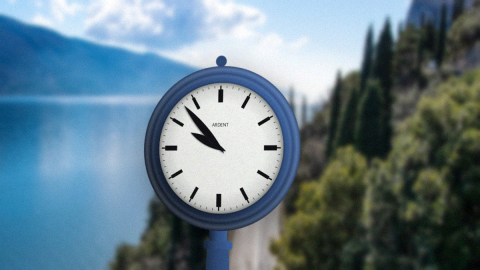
9,53
